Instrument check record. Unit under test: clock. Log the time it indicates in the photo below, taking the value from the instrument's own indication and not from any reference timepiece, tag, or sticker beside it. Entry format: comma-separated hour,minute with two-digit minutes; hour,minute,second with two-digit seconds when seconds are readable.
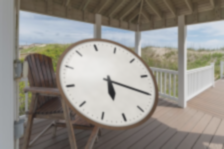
6,20
